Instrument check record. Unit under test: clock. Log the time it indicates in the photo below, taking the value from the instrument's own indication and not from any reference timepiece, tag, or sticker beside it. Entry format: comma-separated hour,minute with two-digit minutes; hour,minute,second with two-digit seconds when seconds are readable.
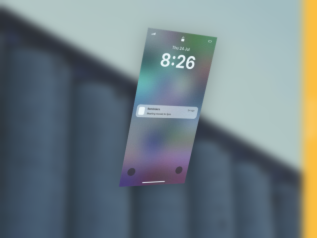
8,26
